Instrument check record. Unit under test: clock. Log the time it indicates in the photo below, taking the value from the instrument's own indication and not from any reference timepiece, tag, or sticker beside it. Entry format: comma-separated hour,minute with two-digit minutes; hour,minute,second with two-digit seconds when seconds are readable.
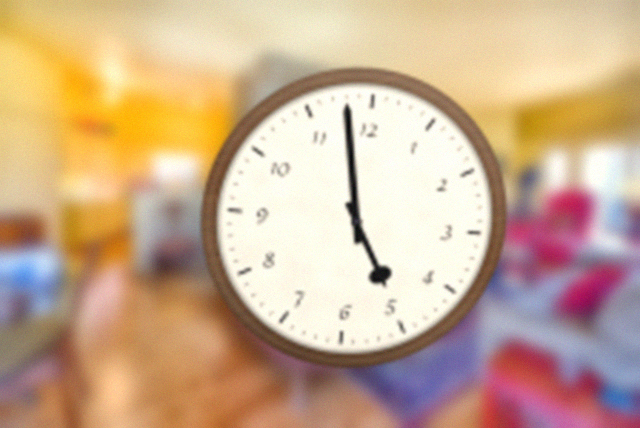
4,58
